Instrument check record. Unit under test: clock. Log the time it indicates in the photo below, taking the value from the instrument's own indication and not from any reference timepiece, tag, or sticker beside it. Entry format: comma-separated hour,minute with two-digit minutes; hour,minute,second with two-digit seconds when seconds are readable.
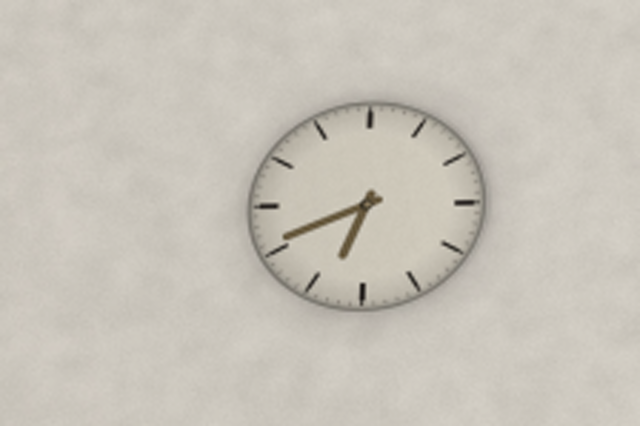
6,41
